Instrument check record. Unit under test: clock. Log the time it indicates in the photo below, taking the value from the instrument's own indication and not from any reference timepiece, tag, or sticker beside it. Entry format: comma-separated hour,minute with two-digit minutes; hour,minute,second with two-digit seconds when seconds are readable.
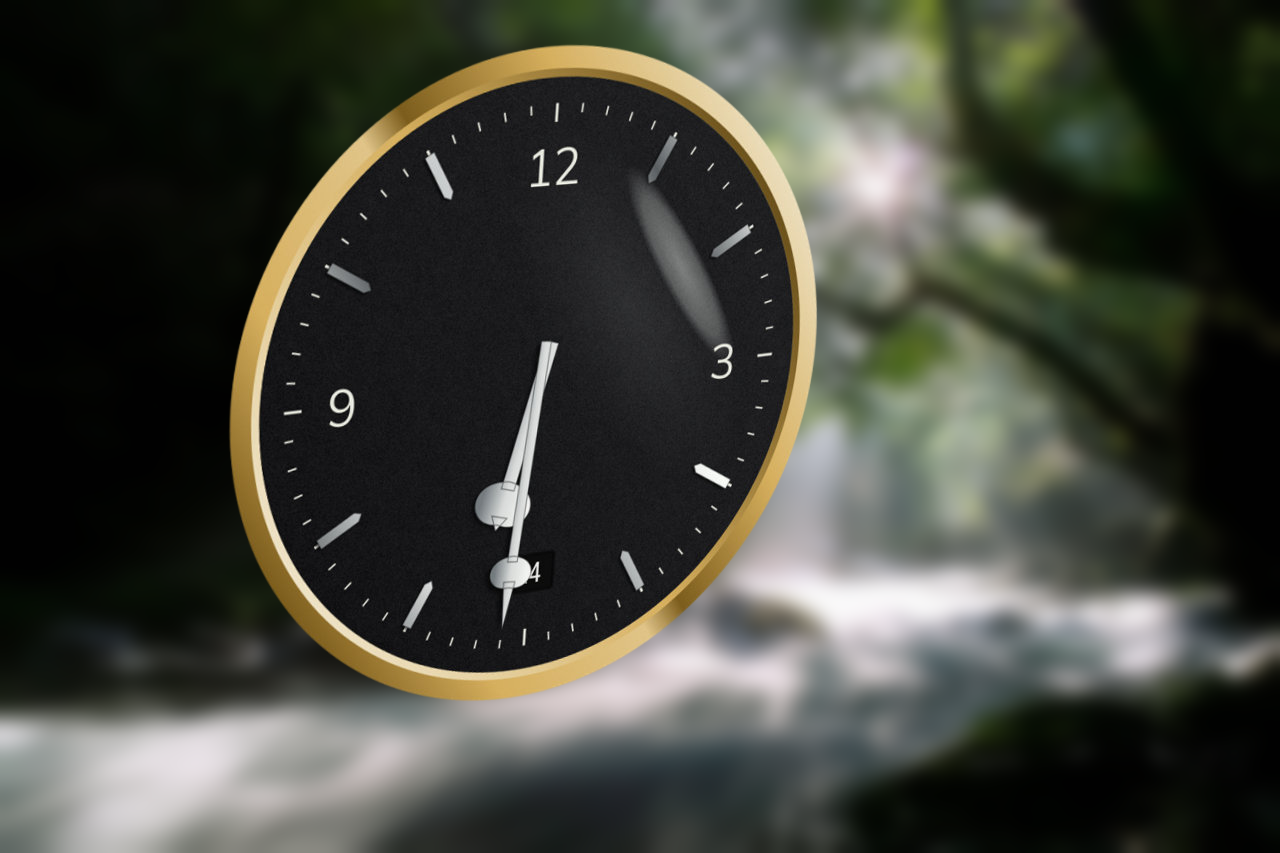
6,31
